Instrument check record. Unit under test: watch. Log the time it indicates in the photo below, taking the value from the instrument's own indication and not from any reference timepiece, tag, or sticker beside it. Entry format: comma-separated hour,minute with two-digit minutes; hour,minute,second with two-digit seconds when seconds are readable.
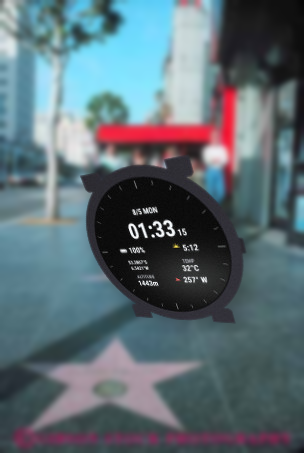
1,33,15
